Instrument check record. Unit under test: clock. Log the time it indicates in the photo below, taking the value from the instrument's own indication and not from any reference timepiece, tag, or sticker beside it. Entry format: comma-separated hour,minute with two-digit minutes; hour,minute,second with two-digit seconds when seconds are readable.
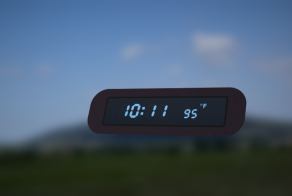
10,11
